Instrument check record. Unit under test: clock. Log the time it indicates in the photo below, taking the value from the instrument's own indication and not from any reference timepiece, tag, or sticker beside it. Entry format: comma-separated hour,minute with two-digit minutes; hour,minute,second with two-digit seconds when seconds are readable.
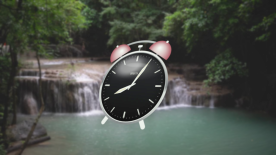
8,05
